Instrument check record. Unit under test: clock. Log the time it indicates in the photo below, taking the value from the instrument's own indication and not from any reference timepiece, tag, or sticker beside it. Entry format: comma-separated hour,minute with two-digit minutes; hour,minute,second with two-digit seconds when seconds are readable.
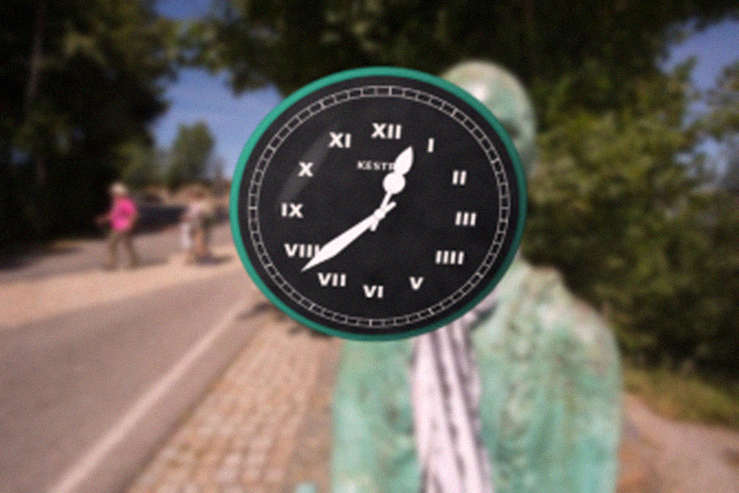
12,38
